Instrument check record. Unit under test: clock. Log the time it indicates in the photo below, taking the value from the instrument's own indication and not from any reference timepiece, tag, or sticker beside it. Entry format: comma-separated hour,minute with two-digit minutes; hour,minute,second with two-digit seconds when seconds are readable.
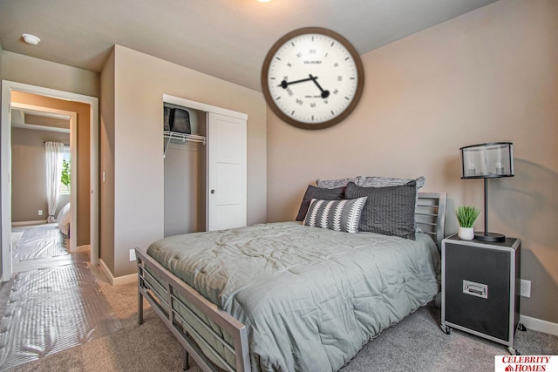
4,43
